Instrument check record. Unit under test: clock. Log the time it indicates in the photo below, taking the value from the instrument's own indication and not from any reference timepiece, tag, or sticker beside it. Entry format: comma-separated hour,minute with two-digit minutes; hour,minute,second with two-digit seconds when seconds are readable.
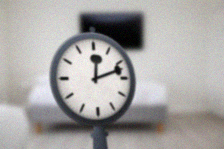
12,12
